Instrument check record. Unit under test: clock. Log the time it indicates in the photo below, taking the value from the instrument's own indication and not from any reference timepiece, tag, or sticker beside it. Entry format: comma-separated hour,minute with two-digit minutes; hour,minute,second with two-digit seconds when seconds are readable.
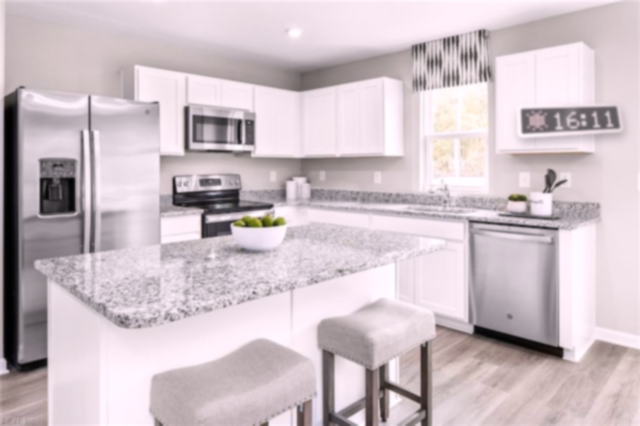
16,11
